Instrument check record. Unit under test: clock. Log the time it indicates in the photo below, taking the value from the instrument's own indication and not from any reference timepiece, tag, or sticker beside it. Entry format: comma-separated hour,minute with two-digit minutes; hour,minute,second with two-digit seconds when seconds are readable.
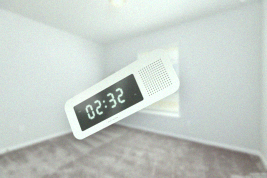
2,32
